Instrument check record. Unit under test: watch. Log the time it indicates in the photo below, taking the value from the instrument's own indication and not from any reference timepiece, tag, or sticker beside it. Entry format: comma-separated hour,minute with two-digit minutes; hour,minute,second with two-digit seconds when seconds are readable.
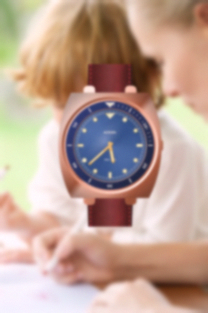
5,38
